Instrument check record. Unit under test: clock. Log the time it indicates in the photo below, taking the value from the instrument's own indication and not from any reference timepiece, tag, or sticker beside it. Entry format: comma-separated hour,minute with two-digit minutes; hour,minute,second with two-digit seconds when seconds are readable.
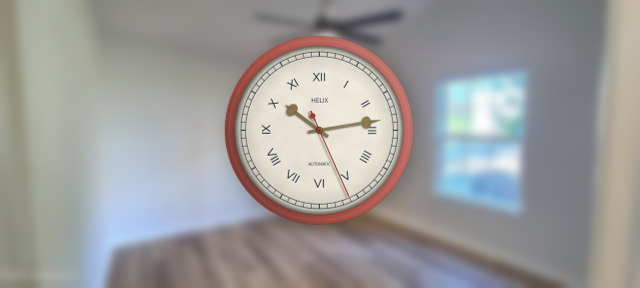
10,13,26
